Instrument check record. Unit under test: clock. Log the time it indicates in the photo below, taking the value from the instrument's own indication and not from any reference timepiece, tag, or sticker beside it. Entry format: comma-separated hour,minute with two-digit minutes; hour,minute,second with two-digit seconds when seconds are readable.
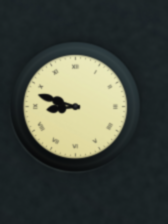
8,48
